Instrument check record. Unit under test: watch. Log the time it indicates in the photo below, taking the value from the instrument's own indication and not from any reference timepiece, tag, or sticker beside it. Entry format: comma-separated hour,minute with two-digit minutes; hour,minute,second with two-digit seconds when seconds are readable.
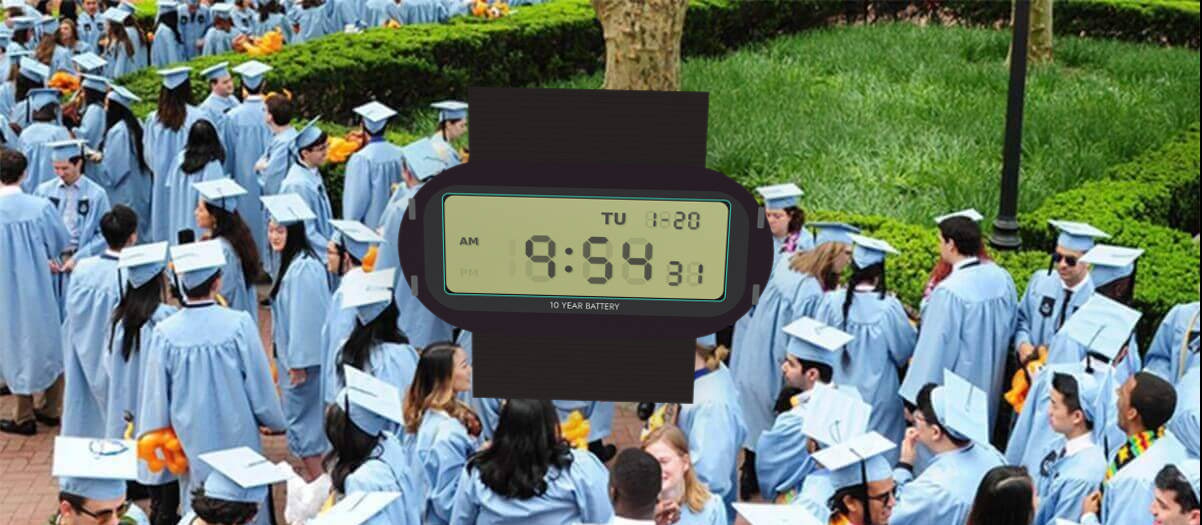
9,54,31
